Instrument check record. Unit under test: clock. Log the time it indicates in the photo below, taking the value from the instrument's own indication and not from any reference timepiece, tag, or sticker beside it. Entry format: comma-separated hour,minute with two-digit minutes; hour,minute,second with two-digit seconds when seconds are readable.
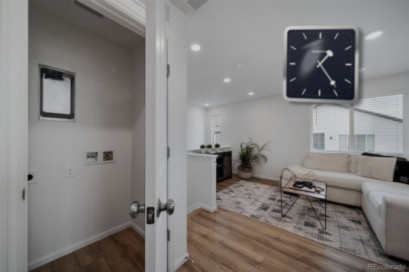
1,24
